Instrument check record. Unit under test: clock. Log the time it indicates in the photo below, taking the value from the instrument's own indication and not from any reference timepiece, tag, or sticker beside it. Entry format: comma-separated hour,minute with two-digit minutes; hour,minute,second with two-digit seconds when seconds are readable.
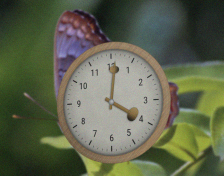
4,01
